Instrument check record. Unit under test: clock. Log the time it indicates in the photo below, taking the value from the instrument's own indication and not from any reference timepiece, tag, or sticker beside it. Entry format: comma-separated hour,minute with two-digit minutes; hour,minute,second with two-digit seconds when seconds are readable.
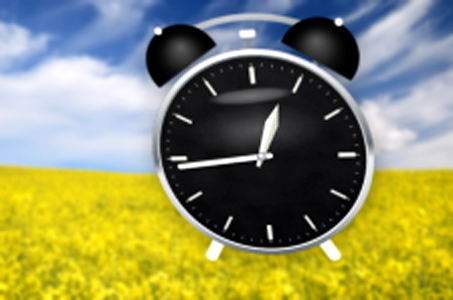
12,44
